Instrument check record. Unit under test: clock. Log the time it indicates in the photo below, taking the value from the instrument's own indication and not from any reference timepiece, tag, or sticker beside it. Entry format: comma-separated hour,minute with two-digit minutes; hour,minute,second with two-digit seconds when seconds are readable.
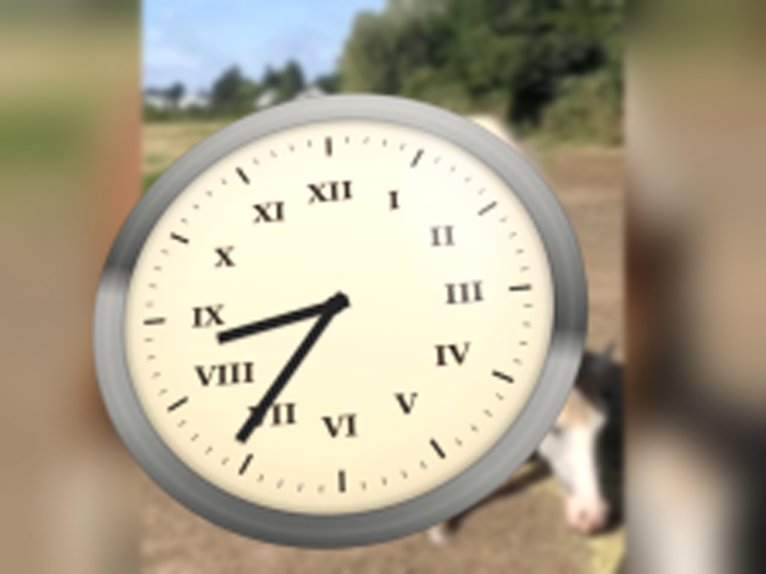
8,36
